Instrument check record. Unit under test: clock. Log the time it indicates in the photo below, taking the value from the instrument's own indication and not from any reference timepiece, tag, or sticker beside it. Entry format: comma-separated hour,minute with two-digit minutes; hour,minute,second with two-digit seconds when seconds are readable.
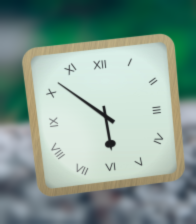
5,52
